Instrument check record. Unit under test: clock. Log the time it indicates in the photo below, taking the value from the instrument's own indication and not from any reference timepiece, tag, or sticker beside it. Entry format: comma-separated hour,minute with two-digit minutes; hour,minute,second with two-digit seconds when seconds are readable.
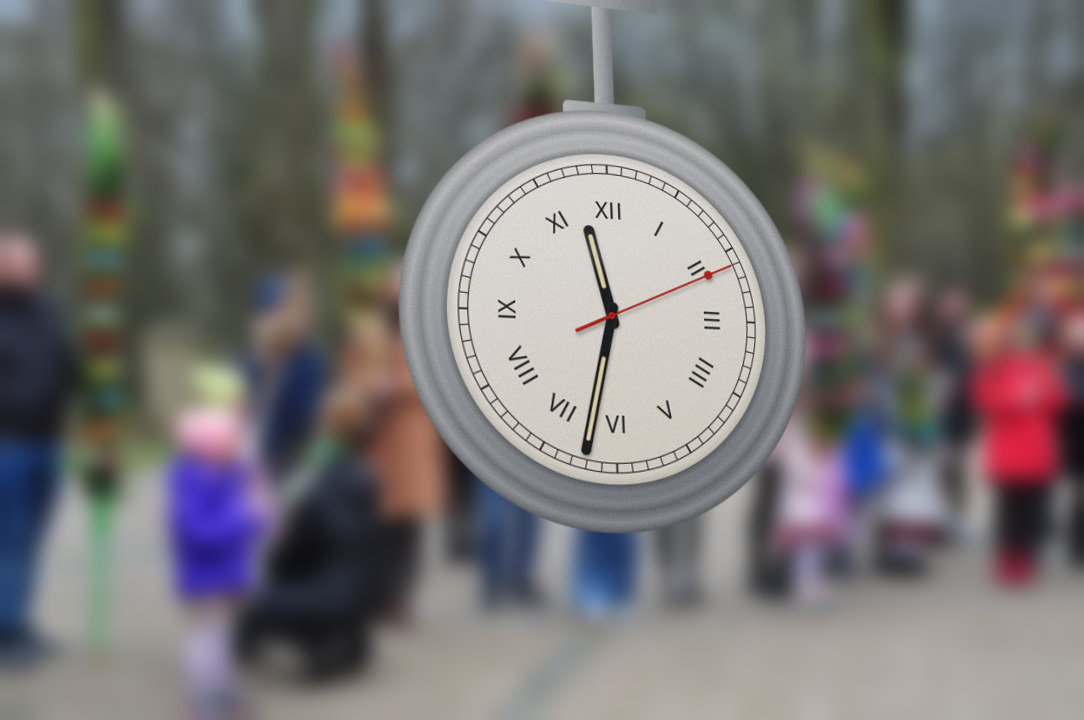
11,32,11
